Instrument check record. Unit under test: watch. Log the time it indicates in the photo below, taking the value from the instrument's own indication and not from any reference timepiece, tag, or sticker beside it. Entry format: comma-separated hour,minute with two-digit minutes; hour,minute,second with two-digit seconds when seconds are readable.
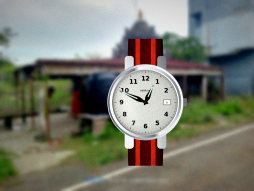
12,49
